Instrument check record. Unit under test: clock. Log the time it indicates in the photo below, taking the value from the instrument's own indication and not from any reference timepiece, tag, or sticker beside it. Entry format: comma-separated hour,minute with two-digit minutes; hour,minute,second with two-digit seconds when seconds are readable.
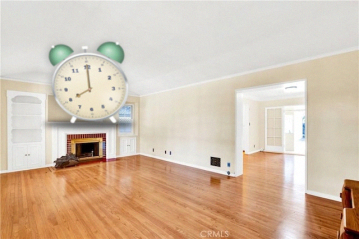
8,00
